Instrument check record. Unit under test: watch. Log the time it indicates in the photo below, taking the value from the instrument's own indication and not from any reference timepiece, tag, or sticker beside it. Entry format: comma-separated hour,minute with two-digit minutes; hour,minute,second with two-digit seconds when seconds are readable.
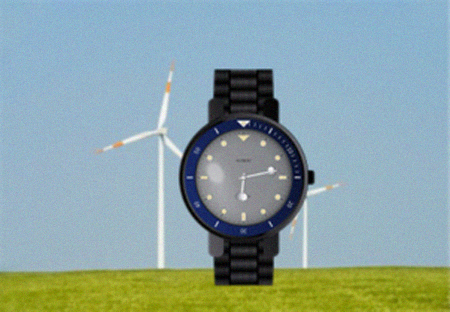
6,13
